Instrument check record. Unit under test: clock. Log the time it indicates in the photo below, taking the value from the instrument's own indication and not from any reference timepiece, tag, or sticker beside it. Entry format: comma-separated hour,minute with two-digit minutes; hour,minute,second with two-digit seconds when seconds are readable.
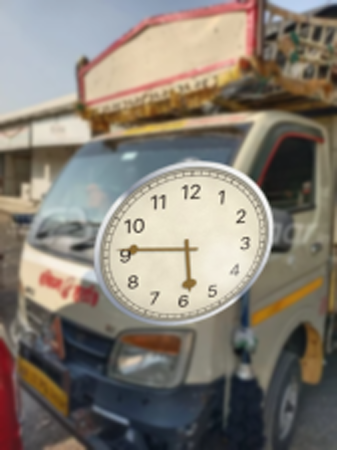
5,46
